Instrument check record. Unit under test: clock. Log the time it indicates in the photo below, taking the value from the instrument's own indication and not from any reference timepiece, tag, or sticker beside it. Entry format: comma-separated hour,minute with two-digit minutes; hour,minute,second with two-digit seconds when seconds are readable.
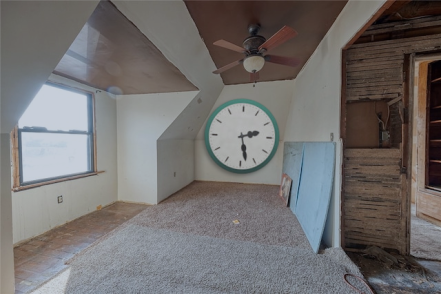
2,28
